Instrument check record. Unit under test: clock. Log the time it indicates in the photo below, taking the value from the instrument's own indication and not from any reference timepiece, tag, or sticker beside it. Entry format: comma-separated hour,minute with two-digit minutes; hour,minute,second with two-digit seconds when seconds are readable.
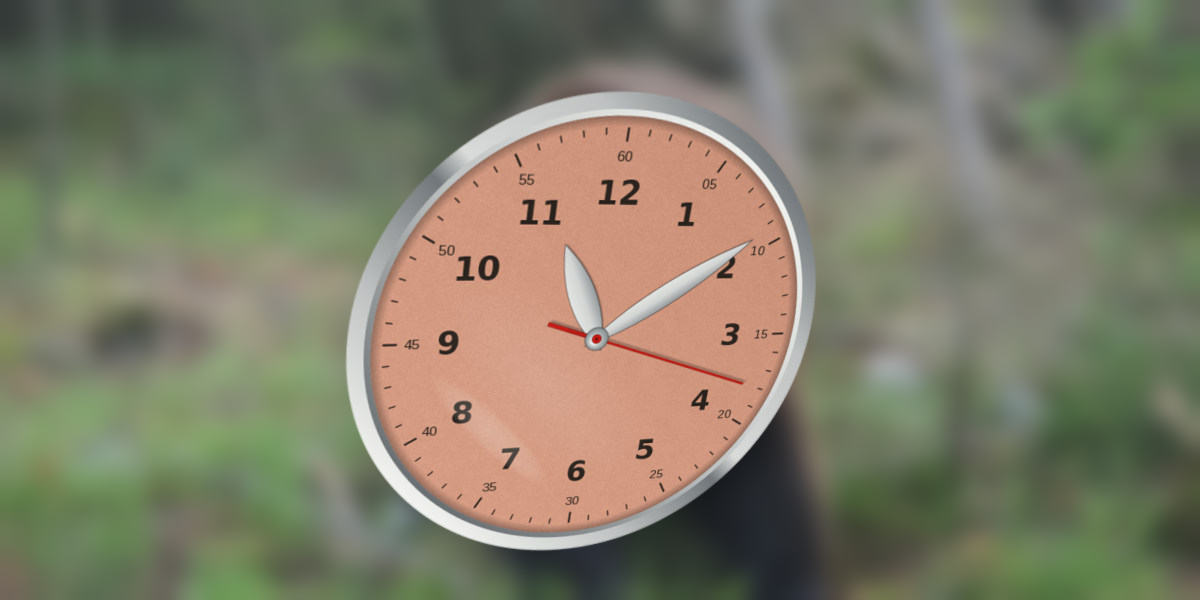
11,09,18
